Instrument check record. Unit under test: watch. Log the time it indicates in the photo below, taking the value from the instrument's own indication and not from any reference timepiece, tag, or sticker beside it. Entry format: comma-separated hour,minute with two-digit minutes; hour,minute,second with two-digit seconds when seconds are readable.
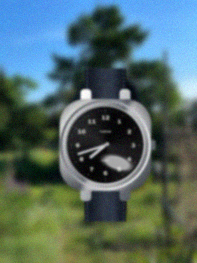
7,42
